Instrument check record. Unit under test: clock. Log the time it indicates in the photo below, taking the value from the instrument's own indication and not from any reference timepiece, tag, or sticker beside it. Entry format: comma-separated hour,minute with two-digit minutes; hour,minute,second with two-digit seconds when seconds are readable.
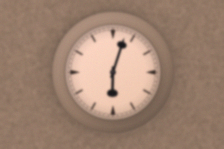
6,03
